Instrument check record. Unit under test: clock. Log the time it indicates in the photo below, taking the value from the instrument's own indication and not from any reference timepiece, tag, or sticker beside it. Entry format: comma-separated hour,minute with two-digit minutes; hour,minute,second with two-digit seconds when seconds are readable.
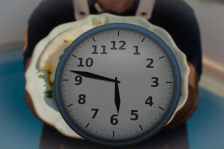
5,47
